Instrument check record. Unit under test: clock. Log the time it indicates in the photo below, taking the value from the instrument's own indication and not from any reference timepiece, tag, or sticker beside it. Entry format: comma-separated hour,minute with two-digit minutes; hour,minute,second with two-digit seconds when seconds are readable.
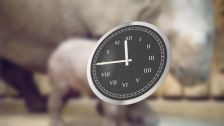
11,45
